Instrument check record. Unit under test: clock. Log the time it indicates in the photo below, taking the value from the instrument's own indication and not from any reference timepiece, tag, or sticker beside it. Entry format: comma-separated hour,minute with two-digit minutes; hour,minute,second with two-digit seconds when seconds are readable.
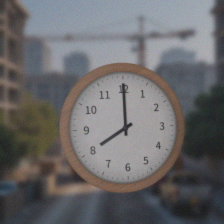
8,00
